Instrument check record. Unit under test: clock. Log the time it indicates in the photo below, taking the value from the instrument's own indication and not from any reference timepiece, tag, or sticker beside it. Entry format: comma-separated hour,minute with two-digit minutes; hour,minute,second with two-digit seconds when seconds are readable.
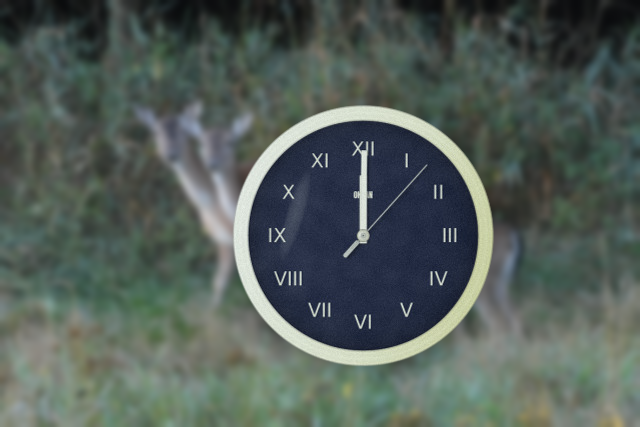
12,00,07
